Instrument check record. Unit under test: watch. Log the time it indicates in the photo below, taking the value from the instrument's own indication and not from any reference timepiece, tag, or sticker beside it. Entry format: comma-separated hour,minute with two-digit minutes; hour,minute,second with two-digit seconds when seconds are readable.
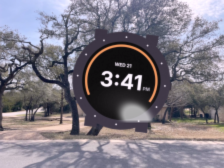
3,41
